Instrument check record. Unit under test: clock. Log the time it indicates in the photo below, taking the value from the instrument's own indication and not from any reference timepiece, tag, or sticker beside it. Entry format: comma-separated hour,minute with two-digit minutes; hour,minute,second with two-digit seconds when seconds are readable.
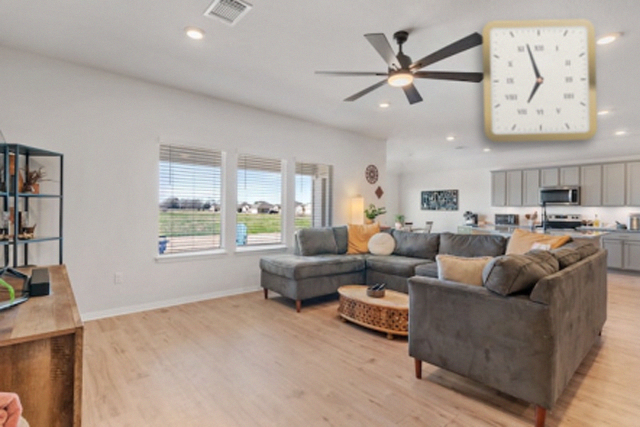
6,57
